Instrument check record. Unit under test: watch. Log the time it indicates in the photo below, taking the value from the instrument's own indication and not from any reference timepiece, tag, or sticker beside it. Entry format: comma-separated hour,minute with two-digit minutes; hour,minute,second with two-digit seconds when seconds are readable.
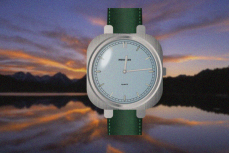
12,14
